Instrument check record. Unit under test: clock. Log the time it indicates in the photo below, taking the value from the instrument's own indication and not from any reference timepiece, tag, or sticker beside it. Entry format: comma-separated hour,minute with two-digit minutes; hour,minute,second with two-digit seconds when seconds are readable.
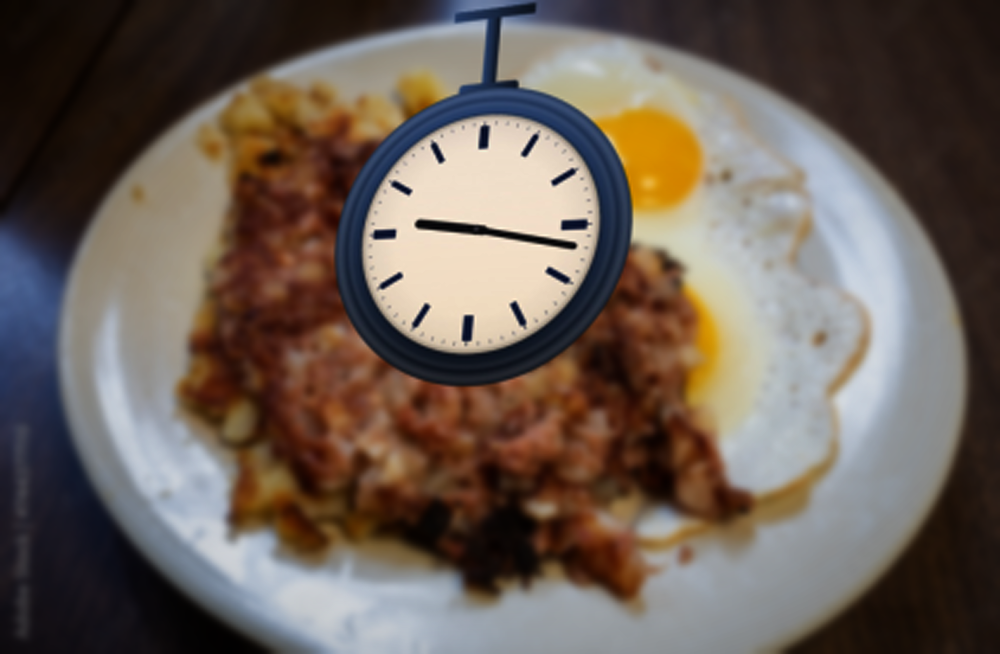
9,17
